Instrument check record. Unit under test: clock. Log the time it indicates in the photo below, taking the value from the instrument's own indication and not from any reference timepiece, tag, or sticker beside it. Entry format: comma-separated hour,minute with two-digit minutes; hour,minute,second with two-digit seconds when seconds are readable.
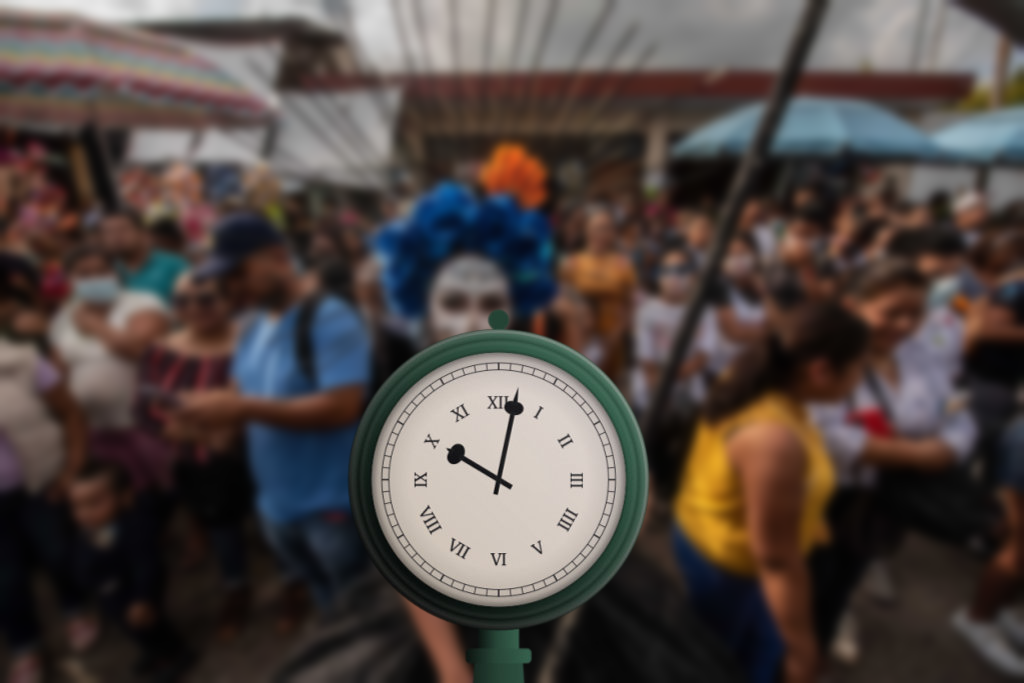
10,02
